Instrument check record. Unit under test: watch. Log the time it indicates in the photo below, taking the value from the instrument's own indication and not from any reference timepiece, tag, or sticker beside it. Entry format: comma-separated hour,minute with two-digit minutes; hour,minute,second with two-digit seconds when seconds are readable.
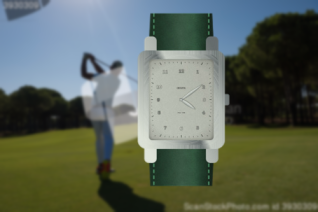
4,09
